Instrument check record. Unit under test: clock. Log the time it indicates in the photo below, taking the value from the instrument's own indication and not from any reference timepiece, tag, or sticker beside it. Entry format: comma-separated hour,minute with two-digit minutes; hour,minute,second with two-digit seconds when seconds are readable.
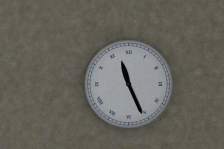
11,26
